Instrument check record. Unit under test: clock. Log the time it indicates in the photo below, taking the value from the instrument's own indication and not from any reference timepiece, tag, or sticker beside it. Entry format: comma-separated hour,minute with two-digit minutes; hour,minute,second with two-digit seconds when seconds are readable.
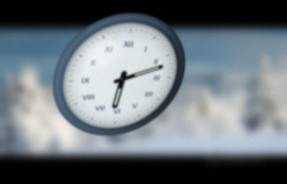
6,12
